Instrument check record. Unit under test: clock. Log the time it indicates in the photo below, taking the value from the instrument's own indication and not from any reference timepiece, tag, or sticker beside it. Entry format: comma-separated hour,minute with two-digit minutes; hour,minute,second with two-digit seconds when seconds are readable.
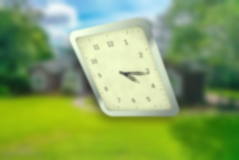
4,16
